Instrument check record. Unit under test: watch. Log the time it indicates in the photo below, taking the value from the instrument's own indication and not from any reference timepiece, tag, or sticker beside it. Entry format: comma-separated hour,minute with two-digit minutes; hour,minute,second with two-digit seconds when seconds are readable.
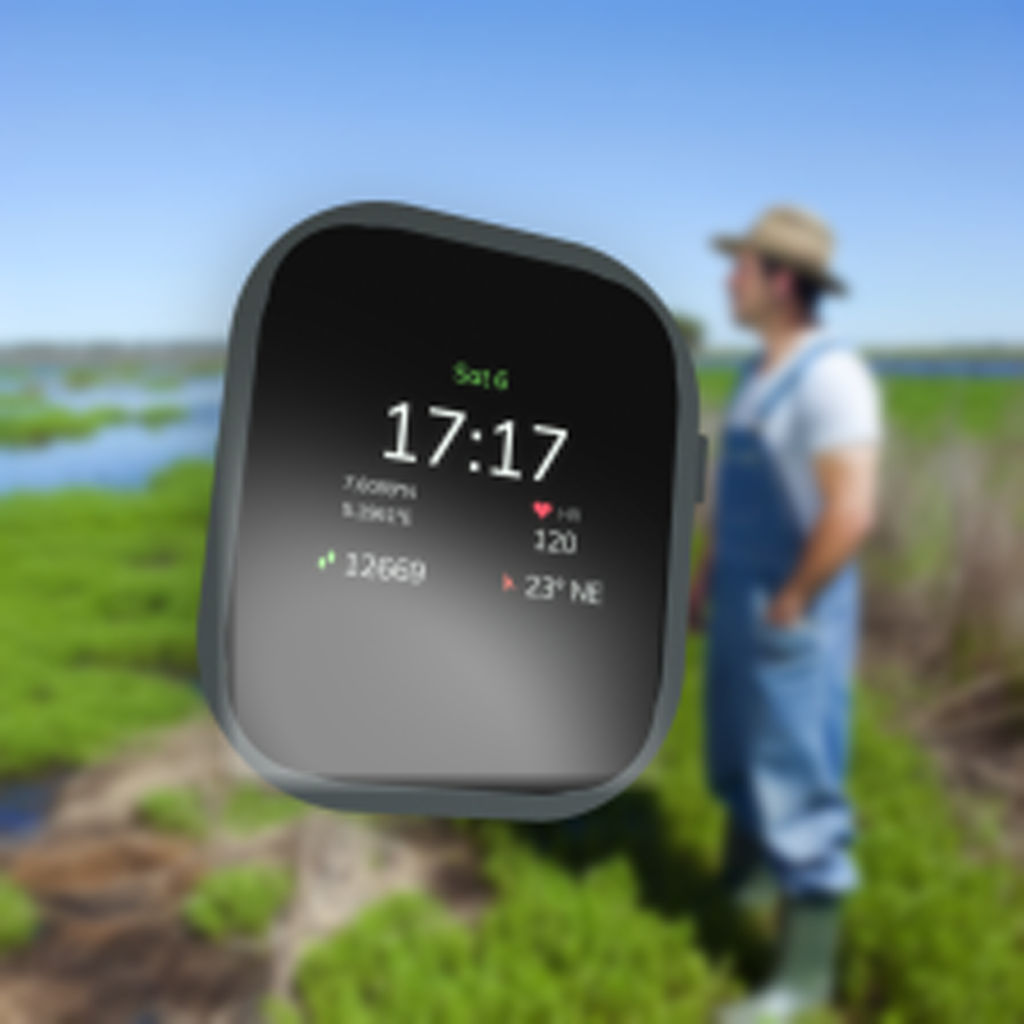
17,17
